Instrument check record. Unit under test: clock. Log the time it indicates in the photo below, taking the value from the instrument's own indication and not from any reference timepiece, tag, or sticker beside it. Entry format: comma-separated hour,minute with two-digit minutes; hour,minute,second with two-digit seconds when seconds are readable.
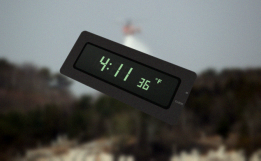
4,11
